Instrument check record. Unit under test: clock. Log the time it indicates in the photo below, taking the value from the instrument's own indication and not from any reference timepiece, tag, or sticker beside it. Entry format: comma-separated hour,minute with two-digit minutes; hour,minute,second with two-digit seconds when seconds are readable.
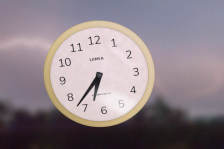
6,37
